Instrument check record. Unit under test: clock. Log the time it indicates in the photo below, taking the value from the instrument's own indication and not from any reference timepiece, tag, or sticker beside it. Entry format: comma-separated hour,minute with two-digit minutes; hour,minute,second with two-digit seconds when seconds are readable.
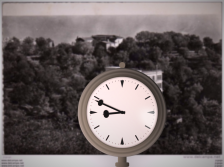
8,49
